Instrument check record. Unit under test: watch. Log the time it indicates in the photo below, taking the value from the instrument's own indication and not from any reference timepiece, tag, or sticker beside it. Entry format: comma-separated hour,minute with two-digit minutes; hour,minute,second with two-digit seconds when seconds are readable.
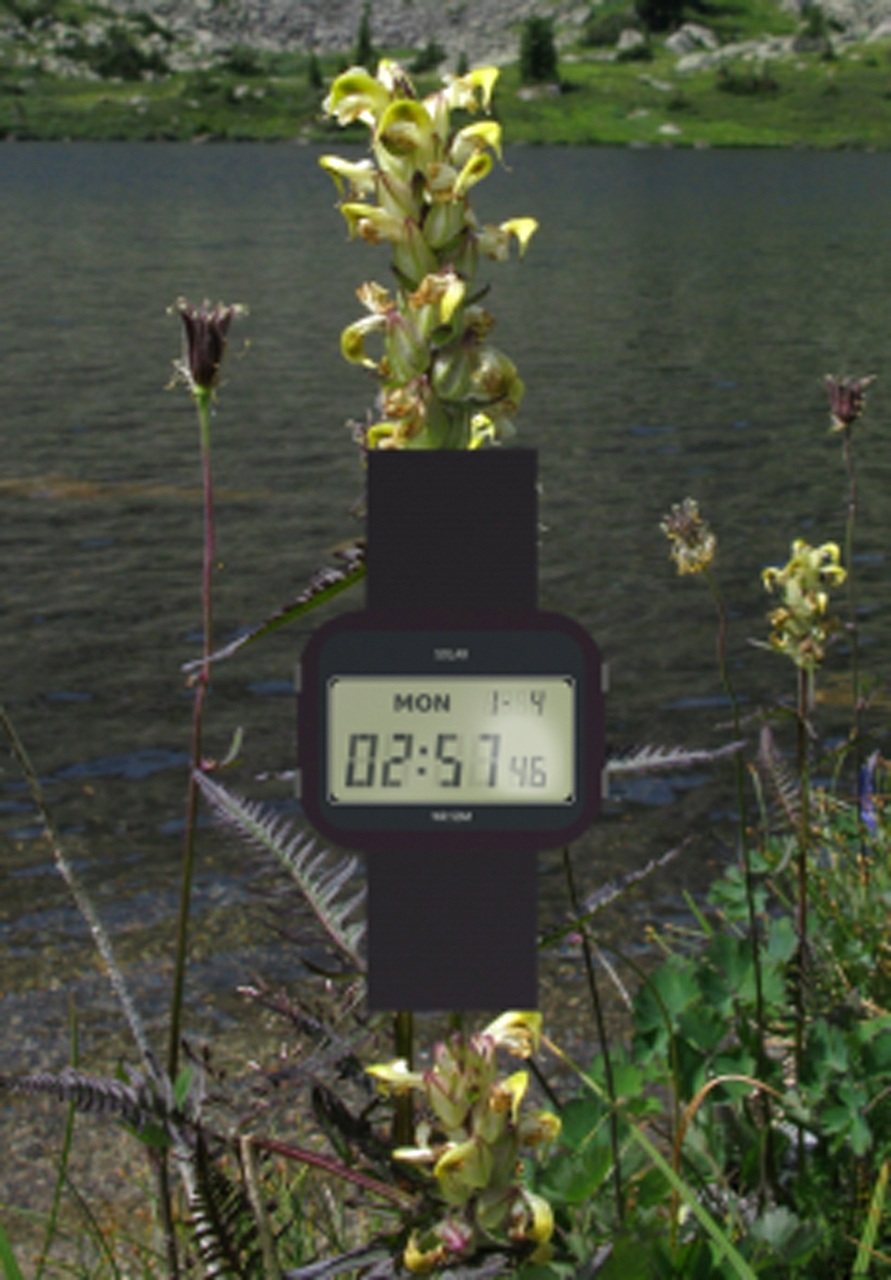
2,57,46
